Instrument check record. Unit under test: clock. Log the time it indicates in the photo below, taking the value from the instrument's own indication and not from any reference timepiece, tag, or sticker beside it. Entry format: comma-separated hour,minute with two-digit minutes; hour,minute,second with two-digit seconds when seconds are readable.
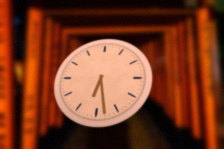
6,28
